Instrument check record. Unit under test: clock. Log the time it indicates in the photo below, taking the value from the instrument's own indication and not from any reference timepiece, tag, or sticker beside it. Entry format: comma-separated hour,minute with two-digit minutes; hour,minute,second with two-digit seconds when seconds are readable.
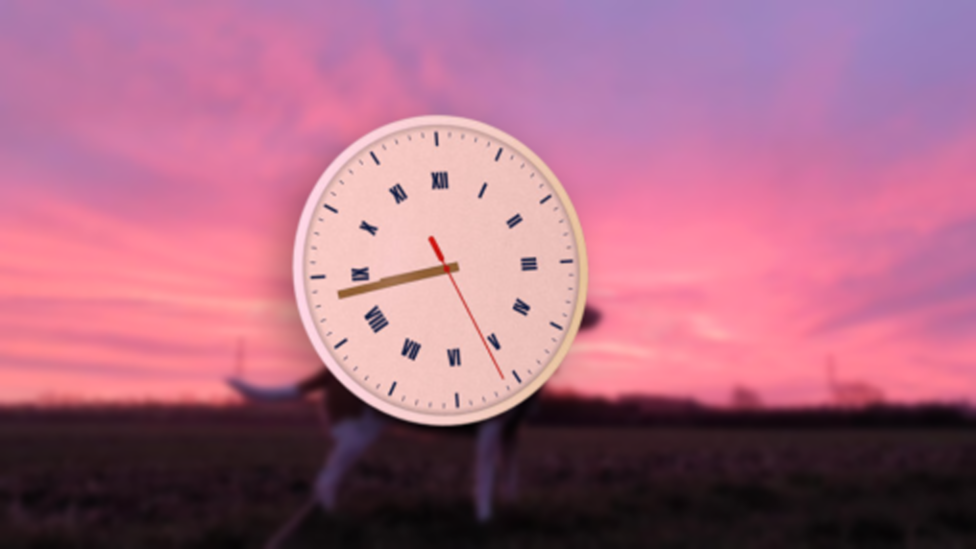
8,43,26
